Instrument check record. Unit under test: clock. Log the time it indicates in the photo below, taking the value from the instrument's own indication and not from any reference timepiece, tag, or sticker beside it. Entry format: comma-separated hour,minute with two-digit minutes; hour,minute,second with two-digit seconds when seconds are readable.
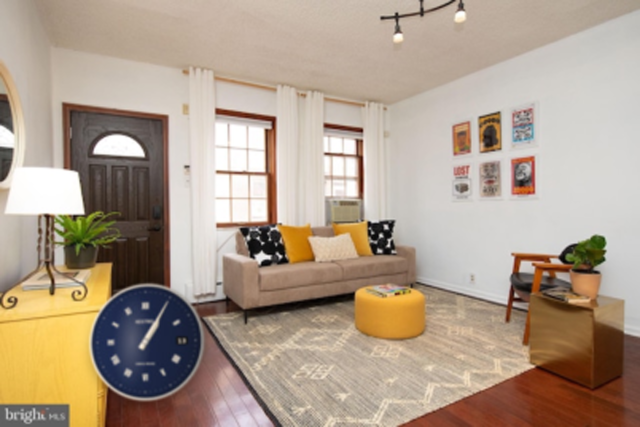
1,05
